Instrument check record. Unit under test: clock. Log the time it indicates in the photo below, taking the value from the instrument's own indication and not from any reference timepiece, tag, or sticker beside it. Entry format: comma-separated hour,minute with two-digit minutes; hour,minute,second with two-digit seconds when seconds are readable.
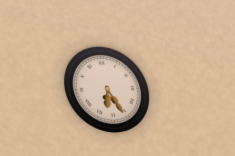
6,26
